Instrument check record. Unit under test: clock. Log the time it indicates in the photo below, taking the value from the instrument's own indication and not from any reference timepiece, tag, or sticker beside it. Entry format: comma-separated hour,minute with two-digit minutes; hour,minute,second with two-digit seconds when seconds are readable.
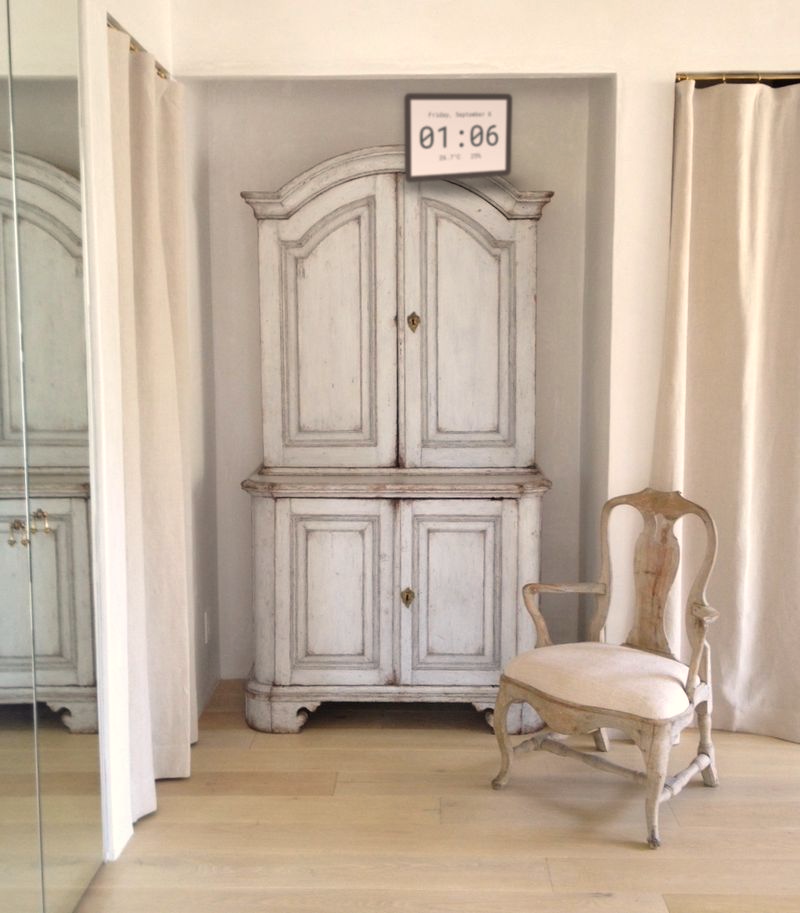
1,06
